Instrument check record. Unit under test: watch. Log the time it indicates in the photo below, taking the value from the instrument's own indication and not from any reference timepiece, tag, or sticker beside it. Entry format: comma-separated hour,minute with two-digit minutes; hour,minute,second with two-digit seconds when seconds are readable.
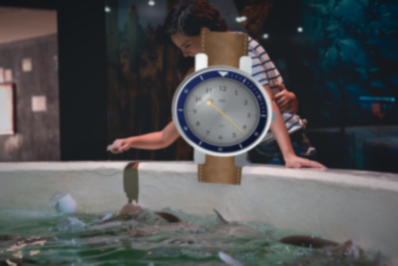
10,22
